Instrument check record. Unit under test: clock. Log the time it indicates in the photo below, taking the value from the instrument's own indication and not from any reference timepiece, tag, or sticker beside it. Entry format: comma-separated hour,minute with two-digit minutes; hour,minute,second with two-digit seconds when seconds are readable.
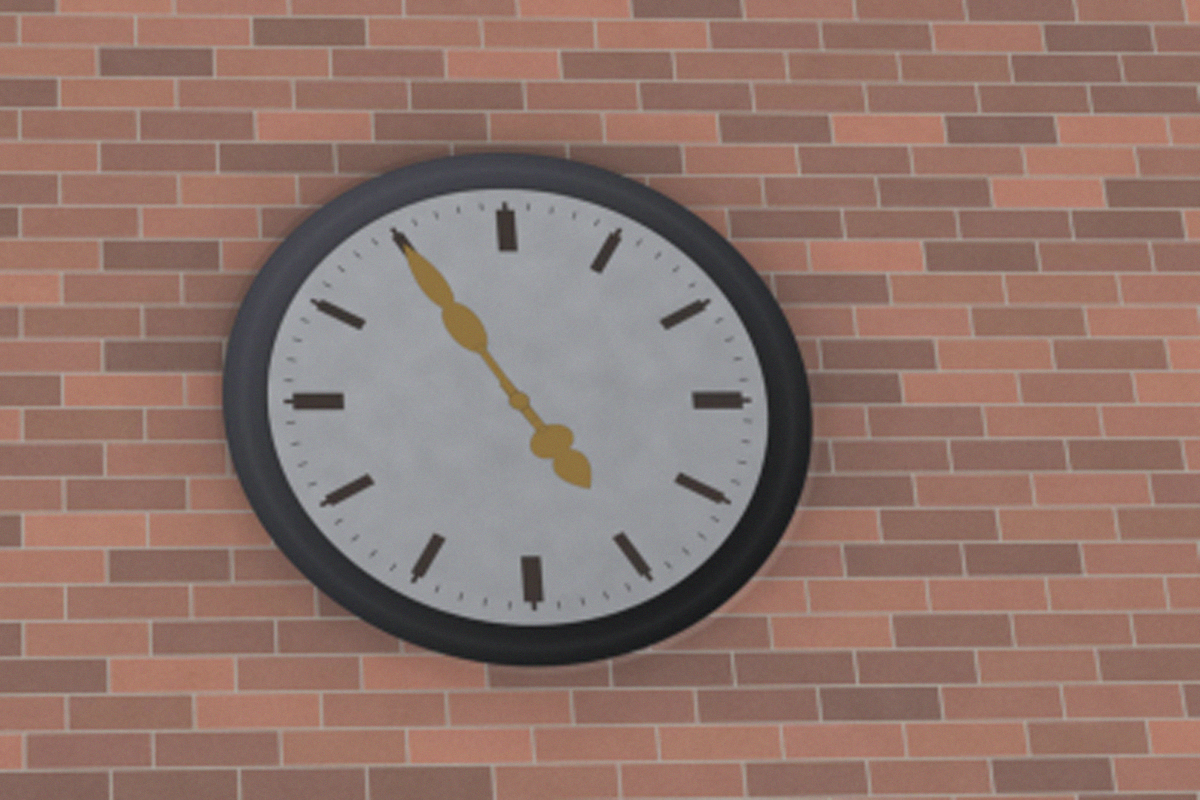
4,55
